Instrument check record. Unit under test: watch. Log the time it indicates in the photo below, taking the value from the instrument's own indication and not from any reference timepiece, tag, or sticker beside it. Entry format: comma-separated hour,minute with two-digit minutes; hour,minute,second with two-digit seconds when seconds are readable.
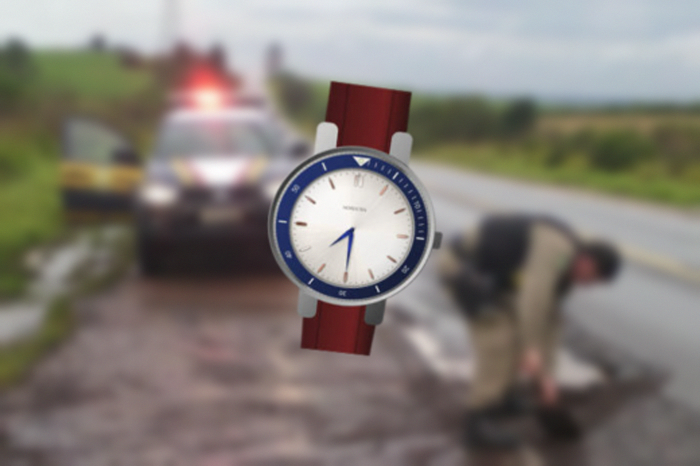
7,30
